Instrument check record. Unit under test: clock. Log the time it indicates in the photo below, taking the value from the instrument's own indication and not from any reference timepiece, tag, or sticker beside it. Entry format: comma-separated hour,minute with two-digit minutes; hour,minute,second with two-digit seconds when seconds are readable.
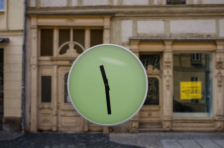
11,29
